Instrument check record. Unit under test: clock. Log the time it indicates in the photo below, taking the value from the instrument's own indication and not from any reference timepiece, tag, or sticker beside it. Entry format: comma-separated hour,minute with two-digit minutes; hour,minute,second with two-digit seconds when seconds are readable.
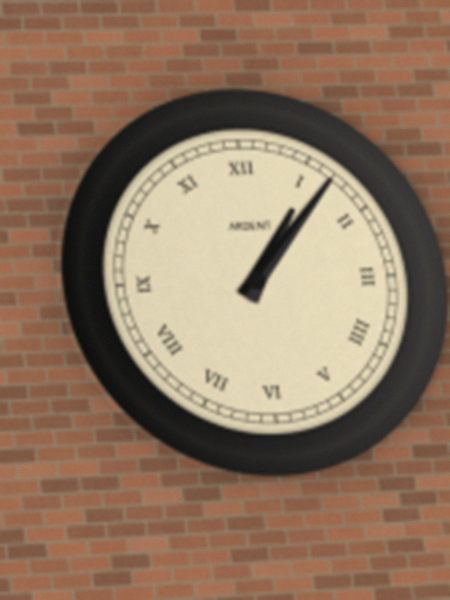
1,07
